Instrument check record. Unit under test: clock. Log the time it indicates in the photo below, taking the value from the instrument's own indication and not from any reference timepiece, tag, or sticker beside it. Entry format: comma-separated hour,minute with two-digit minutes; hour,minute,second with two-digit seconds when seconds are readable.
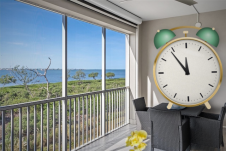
11,54
